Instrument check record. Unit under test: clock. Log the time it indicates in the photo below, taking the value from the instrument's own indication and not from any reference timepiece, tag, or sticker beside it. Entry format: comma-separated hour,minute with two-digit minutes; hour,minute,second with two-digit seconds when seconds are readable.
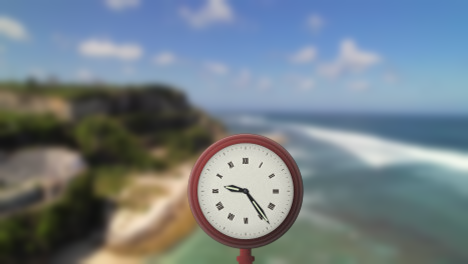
9,24
